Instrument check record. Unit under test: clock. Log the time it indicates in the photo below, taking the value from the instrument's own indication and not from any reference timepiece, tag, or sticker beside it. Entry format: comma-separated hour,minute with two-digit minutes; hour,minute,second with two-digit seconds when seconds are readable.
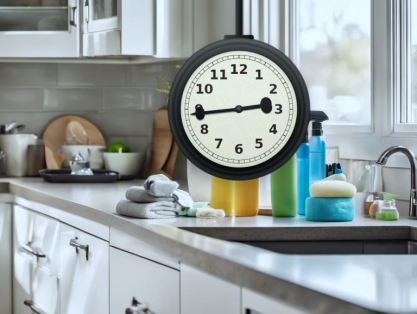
2,44
